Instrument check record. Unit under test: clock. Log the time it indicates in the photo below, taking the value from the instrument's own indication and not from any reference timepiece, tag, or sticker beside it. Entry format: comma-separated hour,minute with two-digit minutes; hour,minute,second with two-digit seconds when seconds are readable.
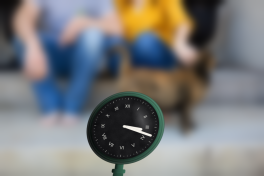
3,18
